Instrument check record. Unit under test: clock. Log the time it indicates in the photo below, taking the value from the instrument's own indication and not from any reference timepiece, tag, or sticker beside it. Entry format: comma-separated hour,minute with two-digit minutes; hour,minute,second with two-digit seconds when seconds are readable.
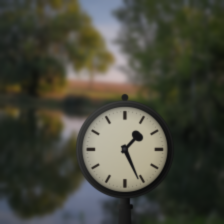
1,26
